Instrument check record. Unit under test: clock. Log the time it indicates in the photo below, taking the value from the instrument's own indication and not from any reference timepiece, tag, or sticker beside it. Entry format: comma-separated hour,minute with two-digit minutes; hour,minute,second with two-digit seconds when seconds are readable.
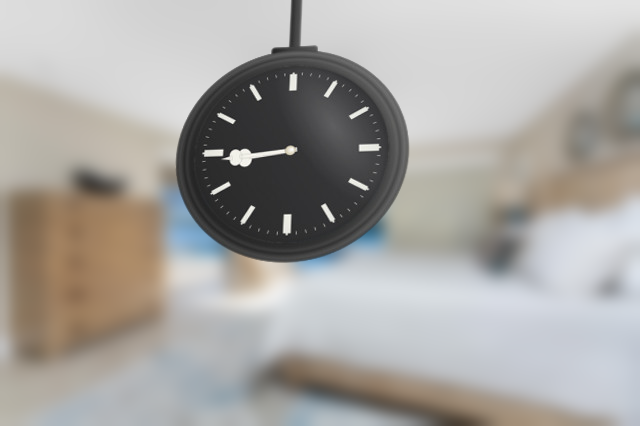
8,44
